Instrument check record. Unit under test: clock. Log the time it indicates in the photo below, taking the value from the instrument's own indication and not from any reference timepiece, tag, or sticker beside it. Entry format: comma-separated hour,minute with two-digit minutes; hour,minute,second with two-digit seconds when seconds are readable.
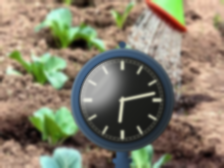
6,13
